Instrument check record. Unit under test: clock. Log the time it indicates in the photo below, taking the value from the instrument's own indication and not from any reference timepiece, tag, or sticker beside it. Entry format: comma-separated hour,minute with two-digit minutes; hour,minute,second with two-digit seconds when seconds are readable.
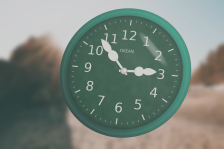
2,53
